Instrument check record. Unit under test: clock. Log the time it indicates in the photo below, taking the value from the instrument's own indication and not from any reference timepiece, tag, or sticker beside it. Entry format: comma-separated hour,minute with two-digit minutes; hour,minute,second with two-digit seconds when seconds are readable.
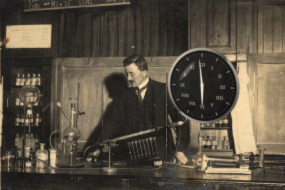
5,59
